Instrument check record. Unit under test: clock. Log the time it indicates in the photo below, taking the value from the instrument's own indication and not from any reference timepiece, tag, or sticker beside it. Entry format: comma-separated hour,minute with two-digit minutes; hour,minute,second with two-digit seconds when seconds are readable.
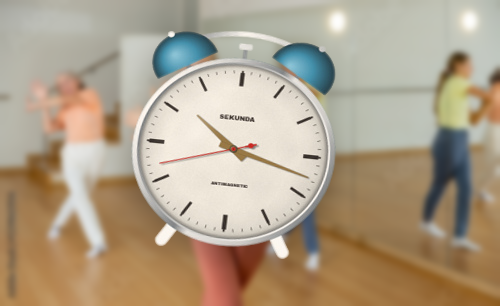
10,17,42
